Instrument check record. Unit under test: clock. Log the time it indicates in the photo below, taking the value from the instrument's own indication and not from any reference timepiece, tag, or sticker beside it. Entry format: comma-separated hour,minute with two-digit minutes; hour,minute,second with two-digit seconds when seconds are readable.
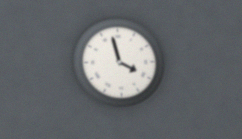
3,58
